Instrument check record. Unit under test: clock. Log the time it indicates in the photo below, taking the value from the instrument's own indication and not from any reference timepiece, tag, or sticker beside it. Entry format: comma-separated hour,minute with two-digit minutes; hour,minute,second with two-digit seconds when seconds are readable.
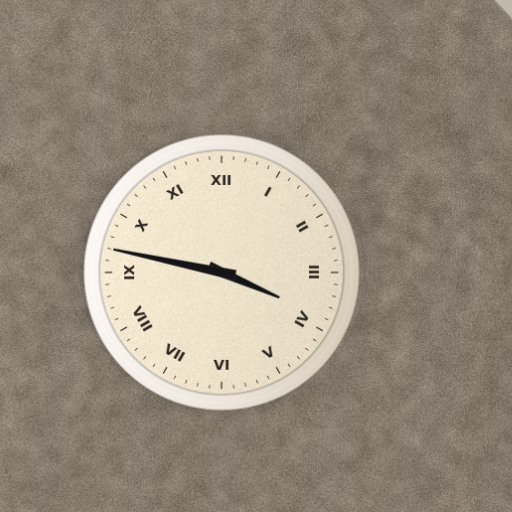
3,47
